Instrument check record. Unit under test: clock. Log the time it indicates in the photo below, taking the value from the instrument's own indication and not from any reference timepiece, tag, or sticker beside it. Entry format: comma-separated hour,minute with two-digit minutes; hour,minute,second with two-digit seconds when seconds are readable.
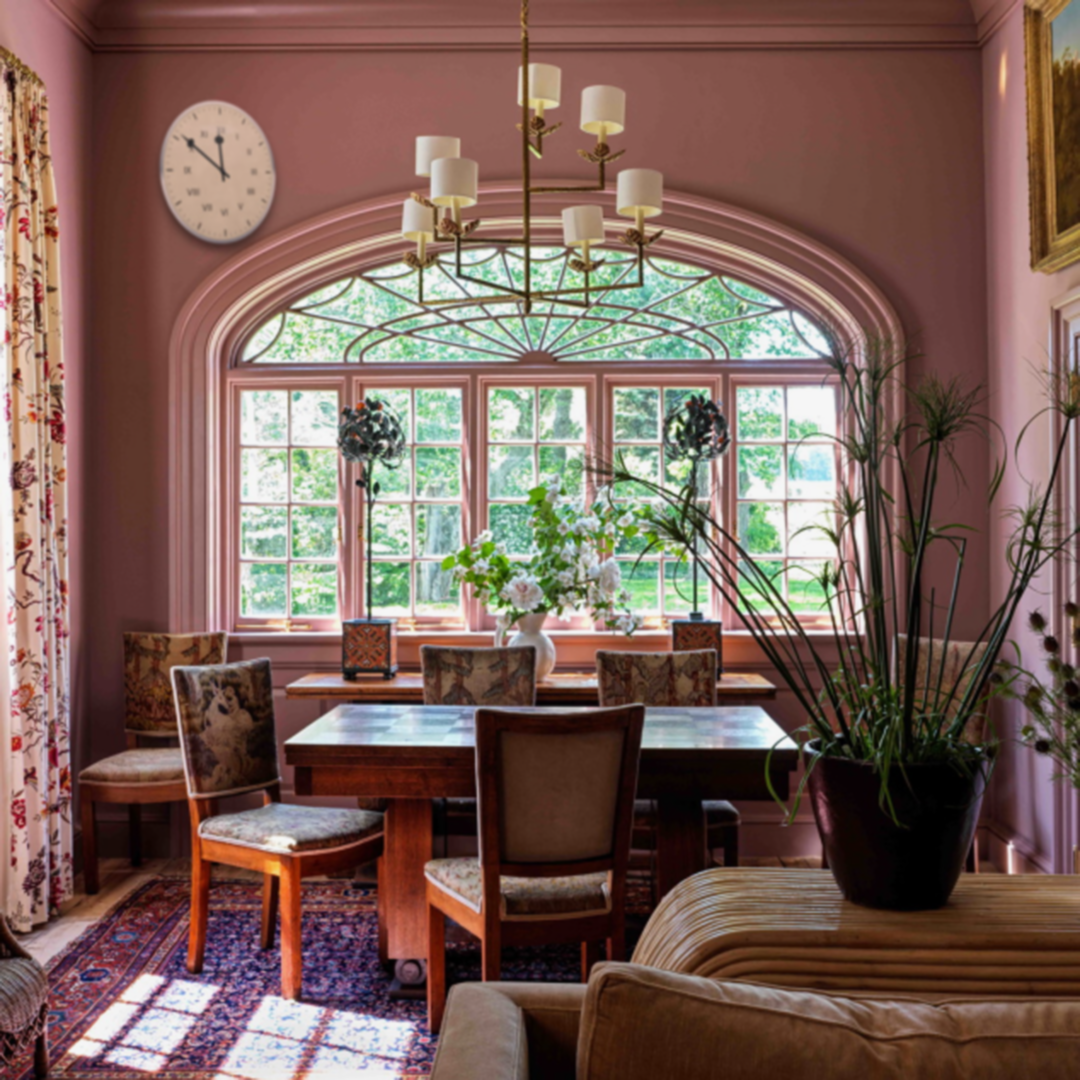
11,51
